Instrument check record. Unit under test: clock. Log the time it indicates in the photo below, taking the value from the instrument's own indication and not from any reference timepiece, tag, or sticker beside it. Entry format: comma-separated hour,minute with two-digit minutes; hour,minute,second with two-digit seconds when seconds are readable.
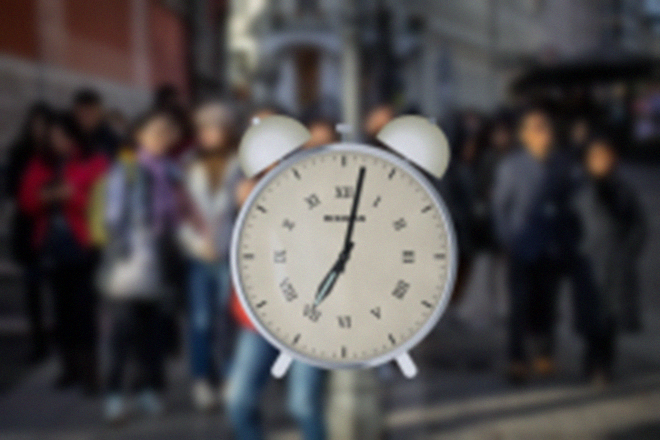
7,02
